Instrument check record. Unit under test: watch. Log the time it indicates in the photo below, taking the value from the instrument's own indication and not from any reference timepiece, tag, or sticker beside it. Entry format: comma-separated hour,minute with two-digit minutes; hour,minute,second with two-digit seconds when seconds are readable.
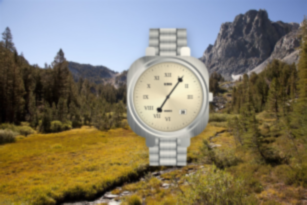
7,06
